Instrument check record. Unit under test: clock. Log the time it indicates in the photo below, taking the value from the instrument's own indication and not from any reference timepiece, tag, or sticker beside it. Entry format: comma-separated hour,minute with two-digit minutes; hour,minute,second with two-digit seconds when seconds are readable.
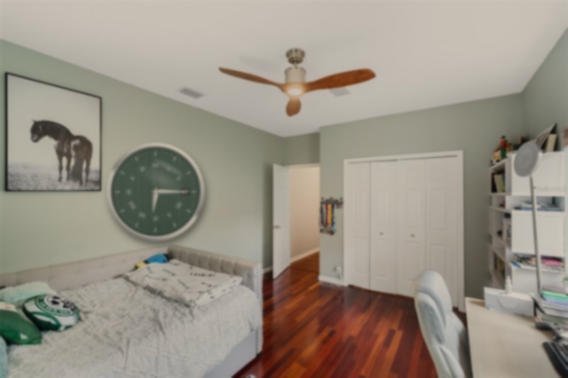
6,15
